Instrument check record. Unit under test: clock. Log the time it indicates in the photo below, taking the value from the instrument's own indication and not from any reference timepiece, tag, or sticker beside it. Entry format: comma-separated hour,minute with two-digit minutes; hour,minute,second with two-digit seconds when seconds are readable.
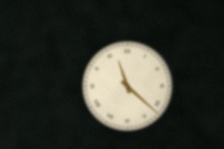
11,22
